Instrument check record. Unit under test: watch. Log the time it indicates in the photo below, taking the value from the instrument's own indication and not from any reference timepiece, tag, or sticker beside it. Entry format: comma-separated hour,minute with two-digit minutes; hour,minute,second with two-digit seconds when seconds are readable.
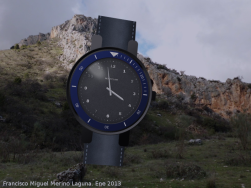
3,58
